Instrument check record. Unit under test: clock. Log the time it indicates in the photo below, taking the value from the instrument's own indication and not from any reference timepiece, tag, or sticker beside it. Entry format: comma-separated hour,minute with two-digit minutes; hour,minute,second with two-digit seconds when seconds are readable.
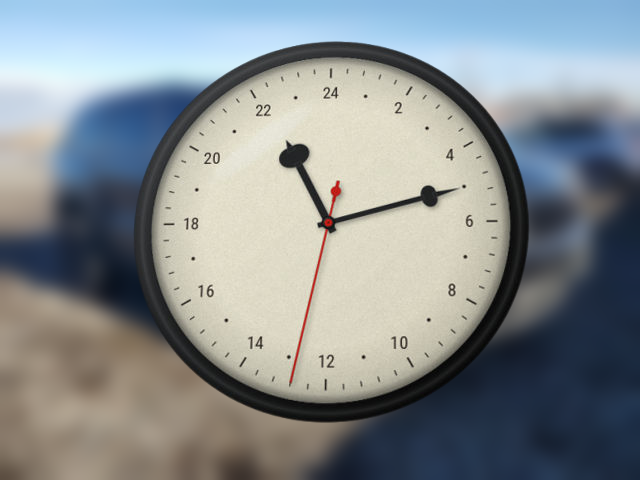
22,12,32
